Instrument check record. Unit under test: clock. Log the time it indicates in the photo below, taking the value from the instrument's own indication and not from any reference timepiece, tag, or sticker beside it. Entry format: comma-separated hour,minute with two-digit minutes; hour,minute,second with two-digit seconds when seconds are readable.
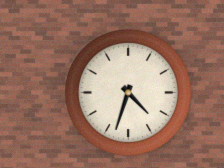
4,33
